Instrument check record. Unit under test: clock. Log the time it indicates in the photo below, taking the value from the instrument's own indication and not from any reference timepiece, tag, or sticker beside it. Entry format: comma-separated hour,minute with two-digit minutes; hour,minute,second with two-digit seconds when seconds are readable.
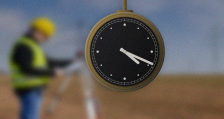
4,19
